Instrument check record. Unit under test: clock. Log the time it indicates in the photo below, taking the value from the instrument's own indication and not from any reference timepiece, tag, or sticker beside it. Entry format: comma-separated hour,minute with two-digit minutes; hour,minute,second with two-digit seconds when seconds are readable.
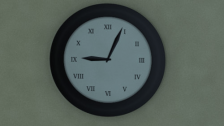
9,04
